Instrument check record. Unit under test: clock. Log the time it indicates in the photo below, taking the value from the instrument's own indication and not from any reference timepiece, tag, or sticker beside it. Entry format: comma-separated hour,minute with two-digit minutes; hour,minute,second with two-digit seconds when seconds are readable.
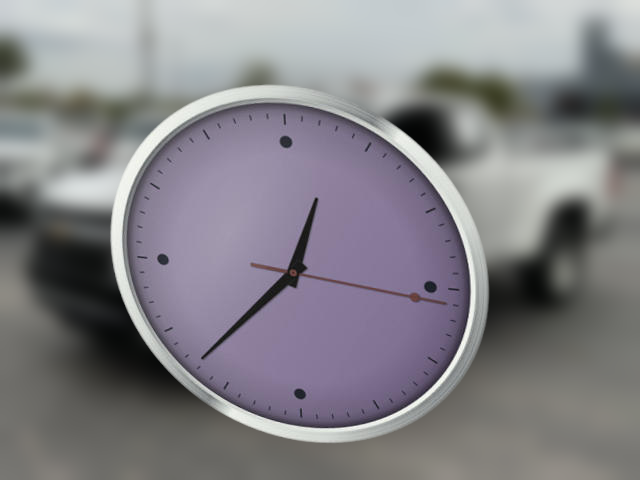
12,37,16
